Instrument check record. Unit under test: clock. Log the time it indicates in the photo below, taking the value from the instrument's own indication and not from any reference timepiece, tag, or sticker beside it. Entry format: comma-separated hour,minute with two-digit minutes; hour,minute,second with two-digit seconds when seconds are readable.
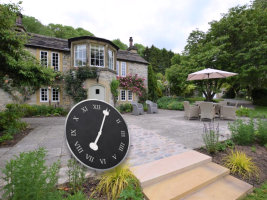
7,04
